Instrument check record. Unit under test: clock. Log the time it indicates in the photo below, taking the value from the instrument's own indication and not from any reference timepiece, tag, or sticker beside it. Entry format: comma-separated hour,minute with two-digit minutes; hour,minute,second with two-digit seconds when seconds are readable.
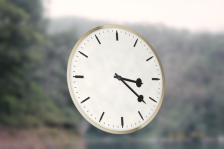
3,22
